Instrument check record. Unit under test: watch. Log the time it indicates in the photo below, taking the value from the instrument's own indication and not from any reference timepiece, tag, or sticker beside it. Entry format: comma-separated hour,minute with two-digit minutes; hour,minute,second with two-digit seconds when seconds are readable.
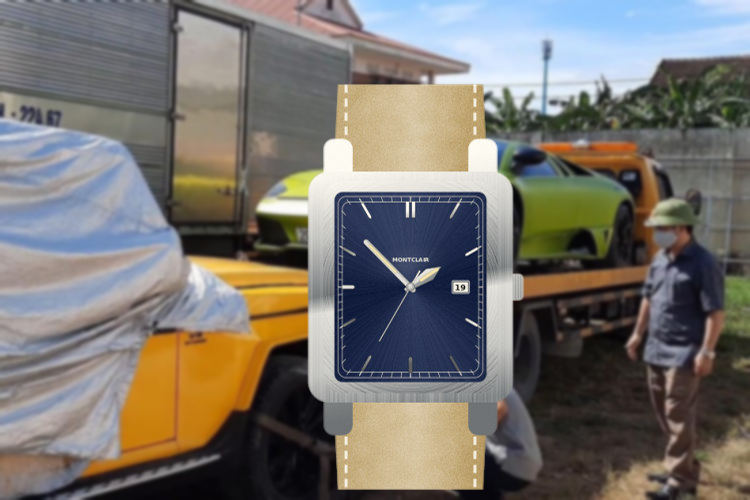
1,52,35
